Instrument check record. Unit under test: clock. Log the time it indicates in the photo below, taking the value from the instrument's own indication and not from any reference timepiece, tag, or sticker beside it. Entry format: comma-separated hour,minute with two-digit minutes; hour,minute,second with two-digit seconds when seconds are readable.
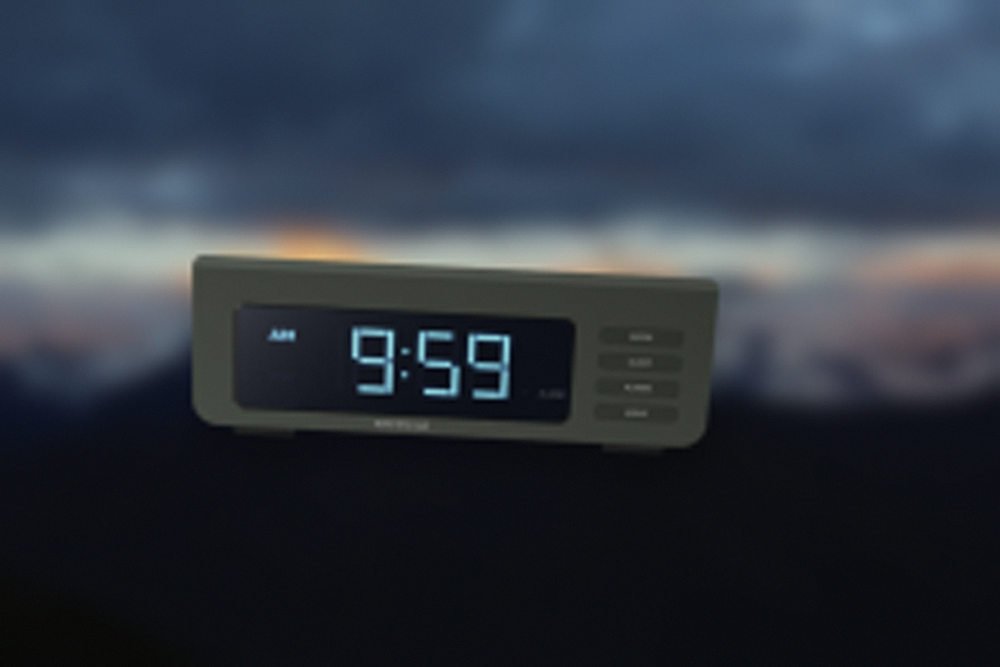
9,59
